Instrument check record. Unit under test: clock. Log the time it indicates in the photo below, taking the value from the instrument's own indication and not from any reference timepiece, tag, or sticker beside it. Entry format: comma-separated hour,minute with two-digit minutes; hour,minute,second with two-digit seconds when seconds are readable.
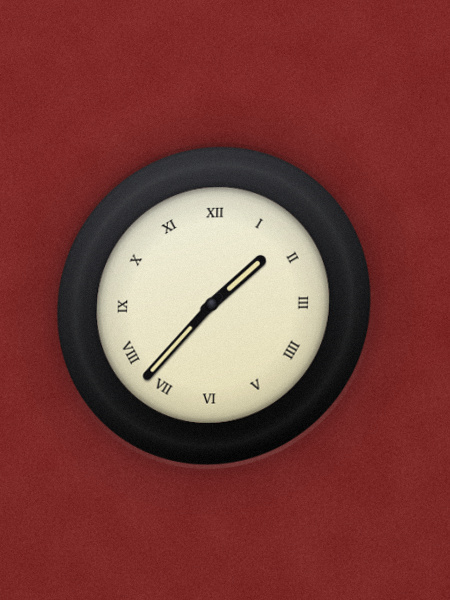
1,37
